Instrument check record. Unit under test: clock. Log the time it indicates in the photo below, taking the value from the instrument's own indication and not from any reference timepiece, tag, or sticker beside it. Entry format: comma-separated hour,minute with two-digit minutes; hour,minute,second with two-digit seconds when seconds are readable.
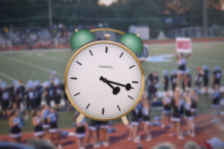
4,17
